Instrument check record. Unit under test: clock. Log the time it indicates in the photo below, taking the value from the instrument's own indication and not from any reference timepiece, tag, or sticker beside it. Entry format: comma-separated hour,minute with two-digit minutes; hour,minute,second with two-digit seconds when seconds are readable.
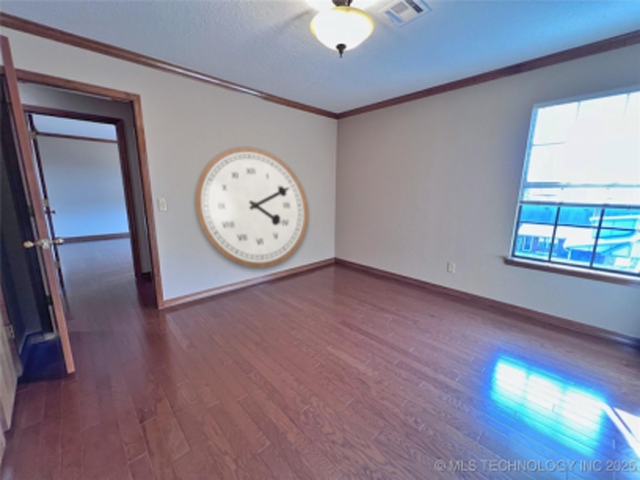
4,11
